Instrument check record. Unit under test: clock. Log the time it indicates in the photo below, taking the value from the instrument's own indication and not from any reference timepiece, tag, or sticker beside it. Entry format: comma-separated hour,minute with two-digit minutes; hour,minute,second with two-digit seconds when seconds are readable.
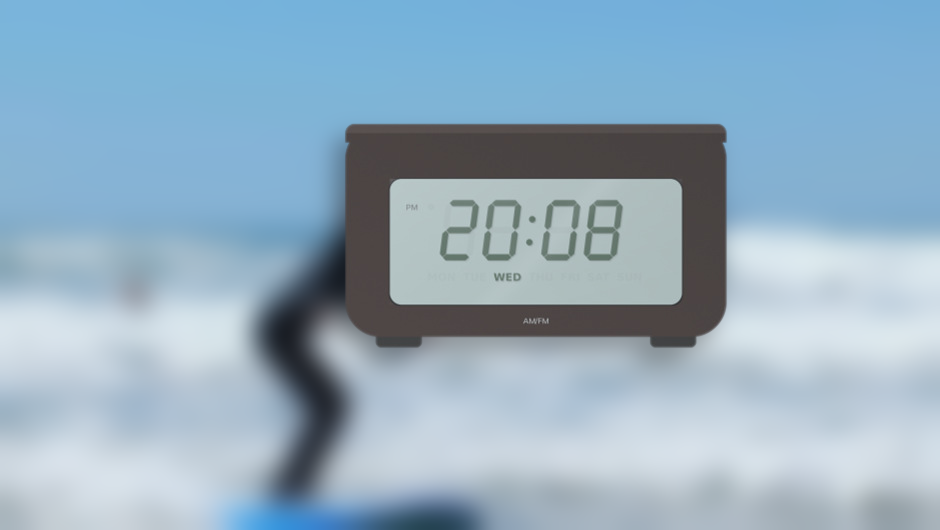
20,08
